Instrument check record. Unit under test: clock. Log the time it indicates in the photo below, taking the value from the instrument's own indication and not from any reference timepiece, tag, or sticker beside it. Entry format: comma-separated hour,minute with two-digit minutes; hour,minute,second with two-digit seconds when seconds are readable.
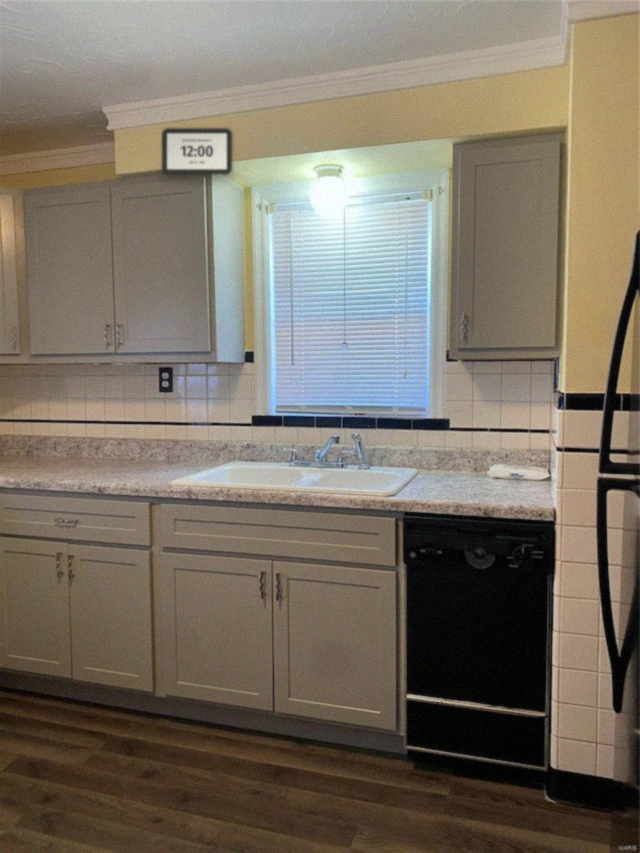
12,00
